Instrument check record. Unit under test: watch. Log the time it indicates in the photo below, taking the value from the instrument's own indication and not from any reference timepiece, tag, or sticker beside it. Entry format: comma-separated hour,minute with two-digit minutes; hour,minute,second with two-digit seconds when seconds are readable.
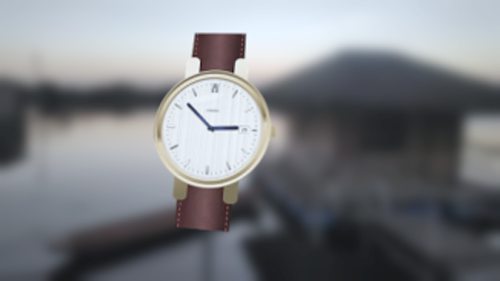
2,52
